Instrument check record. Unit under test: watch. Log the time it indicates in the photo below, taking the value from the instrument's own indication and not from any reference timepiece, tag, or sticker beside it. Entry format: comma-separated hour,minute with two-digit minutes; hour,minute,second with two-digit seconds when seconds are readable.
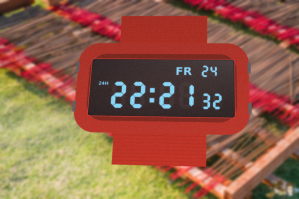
22,21,32
